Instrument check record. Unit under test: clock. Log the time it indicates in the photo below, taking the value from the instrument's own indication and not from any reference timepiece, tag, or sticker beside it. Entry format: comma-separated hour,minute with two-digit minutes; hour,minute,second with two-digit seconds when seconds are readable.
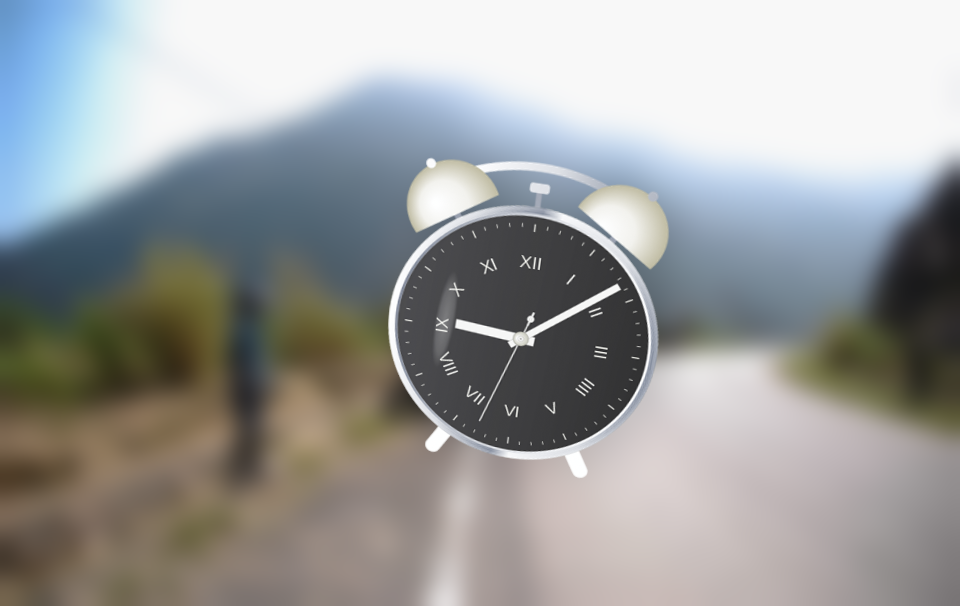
9,08,33
